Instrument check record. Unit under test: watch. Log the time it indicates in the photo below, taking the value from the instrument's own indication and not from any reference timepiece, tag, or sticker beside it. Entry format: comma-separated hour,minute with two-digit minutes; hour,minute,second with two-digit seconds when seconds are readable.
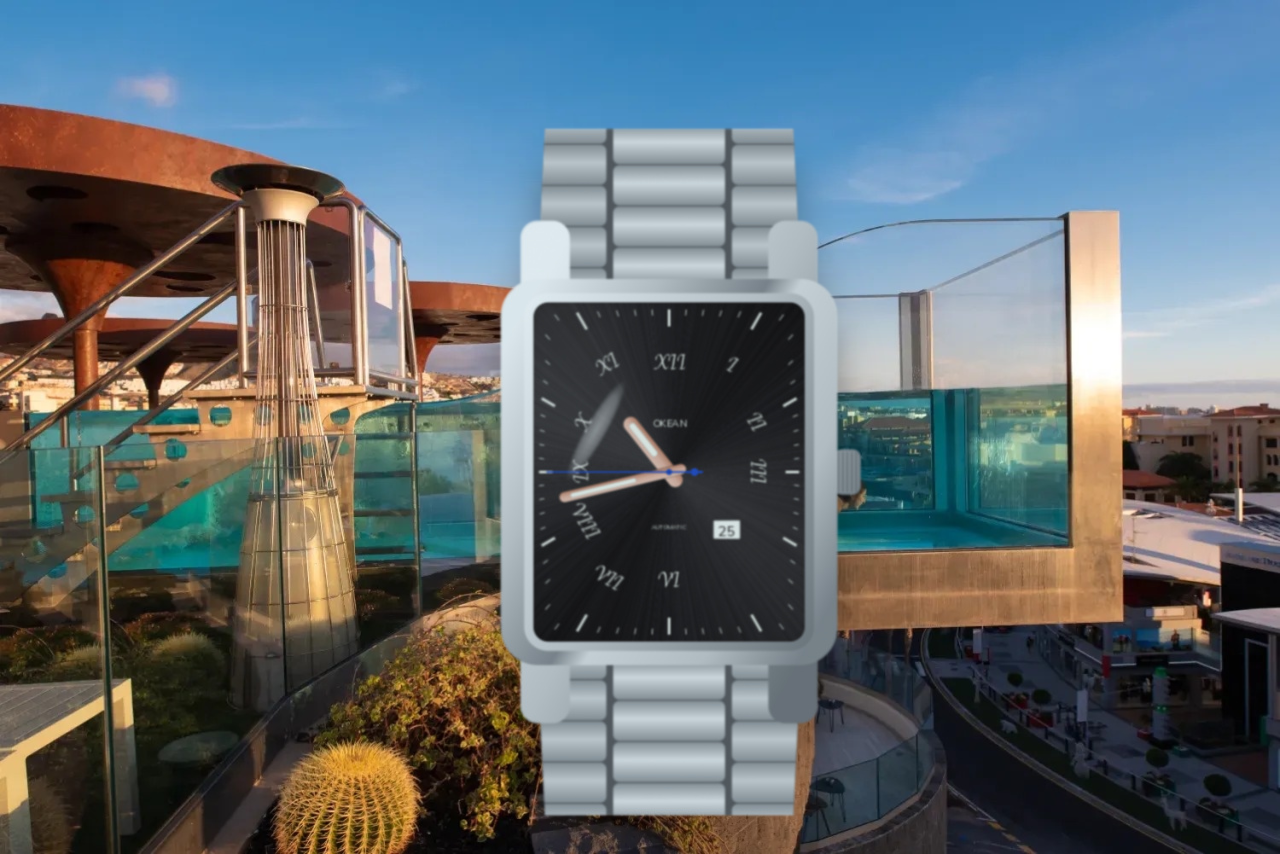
10,42,45
